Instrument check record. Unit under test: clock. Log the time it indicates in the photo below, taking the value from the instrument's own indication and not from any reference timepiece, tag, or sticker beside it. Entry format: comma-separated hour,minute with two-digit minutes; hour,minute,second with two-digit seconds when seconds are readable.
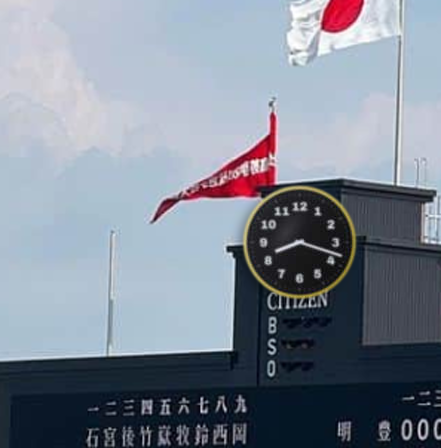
8,18
